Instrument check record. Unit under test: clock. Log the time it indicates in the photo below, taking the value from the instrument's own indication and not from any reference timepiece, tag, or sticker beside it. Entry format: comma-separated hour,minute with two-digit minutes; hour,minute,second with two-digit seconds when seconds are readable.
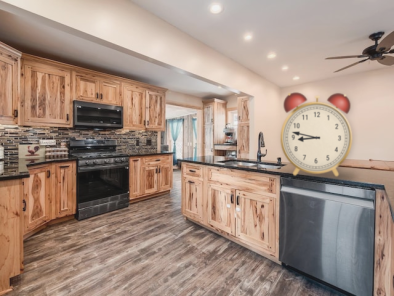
8,47
